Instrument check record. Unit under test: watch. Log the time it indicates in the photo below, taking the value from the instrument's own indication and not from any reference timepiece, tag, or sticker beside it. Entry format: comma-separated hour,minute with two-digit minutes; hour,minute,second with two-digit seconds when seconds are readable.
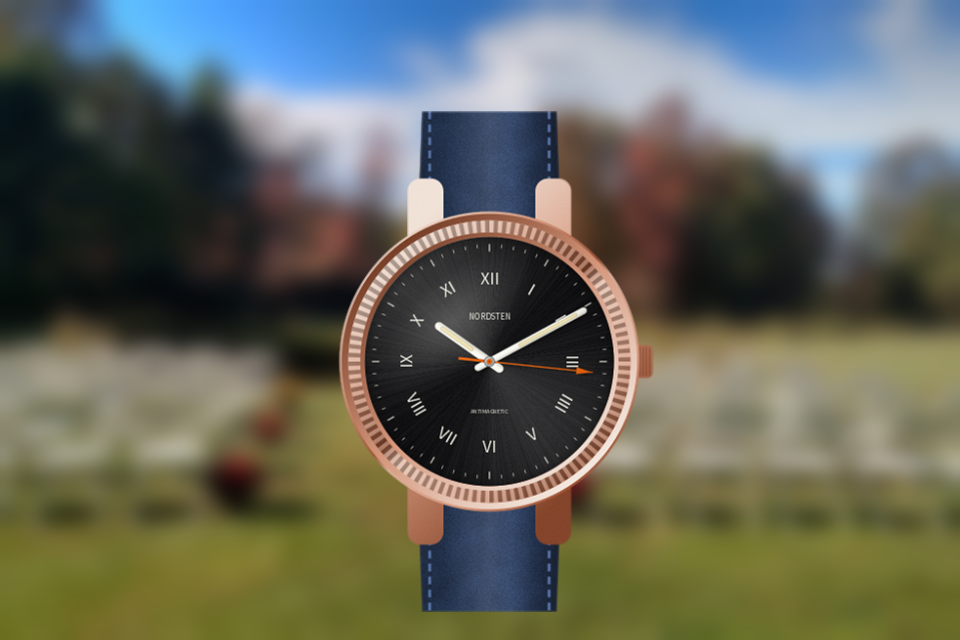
10,10,16
